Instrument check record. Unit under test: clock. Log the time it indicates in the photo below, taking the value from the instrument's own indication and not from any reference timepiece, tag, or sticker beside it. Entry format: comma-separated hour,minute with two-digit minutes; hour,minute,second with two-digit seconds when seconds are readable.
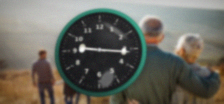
9,16
